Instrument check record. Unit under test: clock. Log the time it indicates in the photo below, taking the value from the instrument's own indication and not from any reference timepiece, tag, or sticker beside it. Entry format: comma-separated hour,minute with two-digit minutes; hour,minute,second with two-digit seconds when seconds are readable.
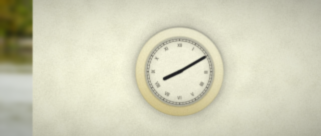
8,10
